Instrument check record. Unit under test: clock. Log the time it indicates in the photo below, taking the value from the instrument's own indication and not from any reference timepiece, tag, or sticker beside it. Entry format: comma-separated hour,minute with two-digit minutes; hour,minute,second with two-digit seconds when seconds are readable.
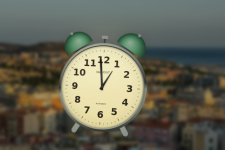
12,59
